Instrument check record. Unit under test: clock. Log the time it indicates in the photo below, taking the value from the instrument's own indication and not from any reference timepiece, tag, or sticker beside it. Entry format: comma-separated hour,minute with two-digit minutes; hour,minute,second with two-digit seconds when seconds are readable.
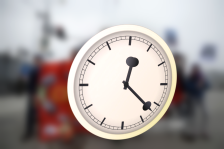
12,22
